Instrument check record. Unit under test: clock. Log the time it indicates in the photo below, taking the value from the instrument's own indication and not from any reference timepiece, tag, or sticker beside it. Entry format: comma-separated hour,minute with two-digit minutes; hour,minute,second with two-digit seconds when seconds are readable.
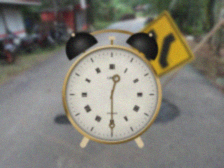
12,30
